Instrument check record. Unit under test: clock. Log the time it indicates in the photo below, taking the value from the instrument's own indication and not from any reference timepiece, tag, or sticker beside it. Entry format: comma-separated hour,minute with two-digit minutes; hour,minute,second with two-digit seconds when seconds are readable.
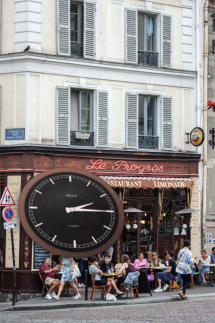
2,15
